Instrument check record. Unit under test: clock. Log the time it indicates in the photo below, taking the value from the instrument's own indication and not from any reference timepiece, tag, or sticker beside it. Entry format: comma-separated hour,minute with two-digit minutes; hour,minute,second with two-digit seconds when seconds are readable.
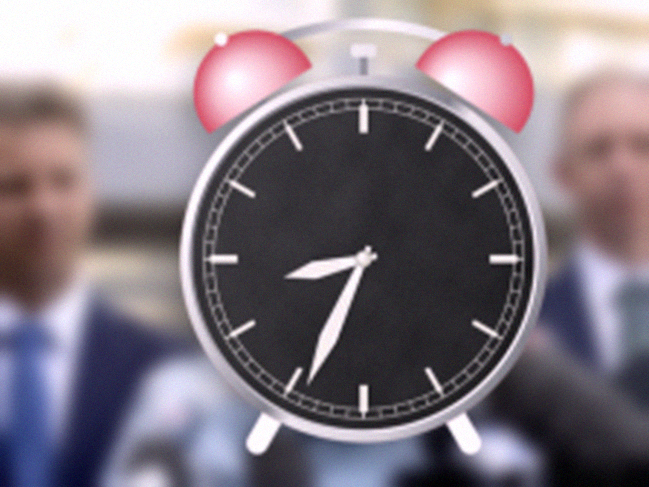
8,34
